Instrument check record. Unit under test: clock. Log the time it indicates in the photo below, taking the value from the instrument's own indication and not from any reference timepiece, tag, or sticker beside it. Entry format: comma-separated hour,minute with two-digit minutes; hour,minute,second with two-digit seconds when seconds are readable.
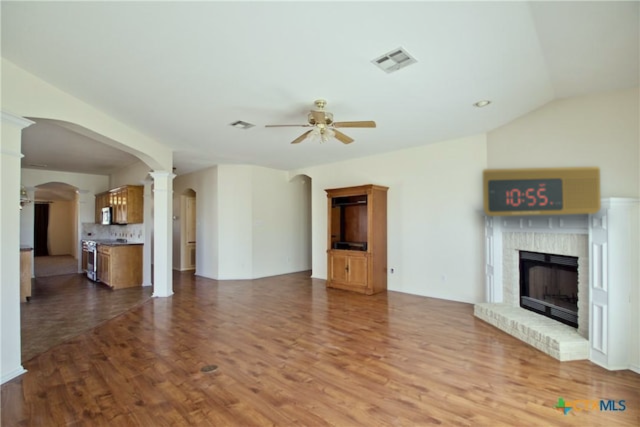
10,55
